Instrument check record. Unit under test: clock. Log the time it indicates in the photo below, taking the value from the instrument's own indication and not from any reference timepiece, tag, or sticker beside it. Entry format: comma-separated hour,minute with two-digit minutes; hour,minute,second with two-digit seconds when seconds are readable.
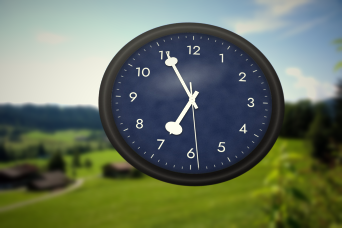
6,55,29
